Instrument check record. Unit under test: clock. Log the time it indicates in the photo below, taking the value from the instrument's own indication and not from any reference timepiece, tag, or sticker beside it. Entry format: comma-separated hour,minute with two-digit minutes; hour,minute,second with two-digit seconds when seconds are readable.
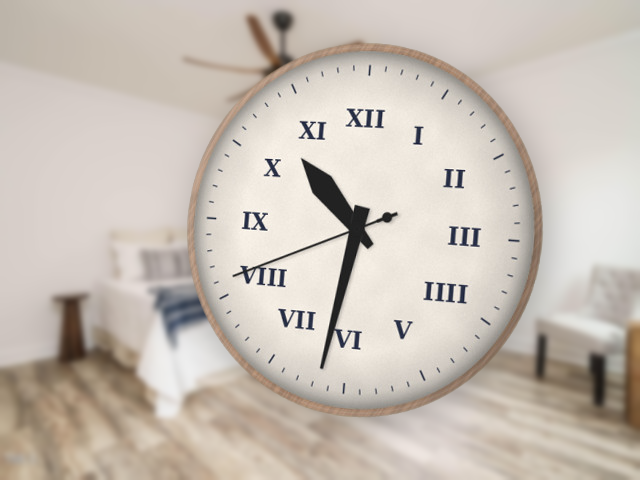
10,31,41
